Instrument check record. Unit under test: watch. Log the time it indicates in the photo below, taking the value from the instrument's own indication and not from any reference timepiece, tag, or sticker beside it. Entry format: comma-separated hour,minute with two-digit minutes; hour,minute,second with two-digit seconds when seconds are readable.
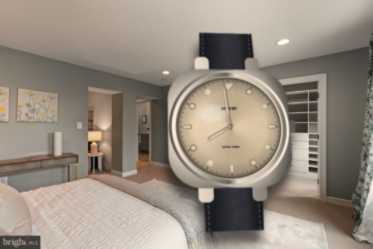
7,59
